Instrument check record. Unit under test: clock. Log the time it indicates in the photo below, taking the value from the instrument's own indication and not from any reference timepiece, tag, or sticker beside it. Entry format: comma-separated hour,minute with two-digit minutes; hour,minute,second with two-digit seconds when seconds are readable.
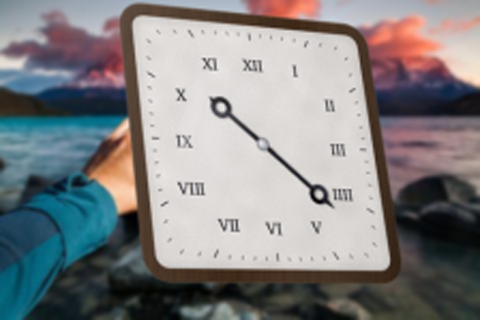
10,22
